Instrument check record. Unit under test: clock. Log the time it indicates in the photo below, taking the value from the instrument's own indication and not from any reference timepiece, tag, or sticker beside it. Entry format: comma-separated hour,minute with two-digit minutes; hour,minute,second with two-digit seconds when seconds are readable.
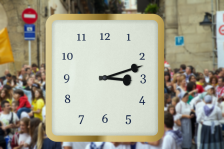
3,12
